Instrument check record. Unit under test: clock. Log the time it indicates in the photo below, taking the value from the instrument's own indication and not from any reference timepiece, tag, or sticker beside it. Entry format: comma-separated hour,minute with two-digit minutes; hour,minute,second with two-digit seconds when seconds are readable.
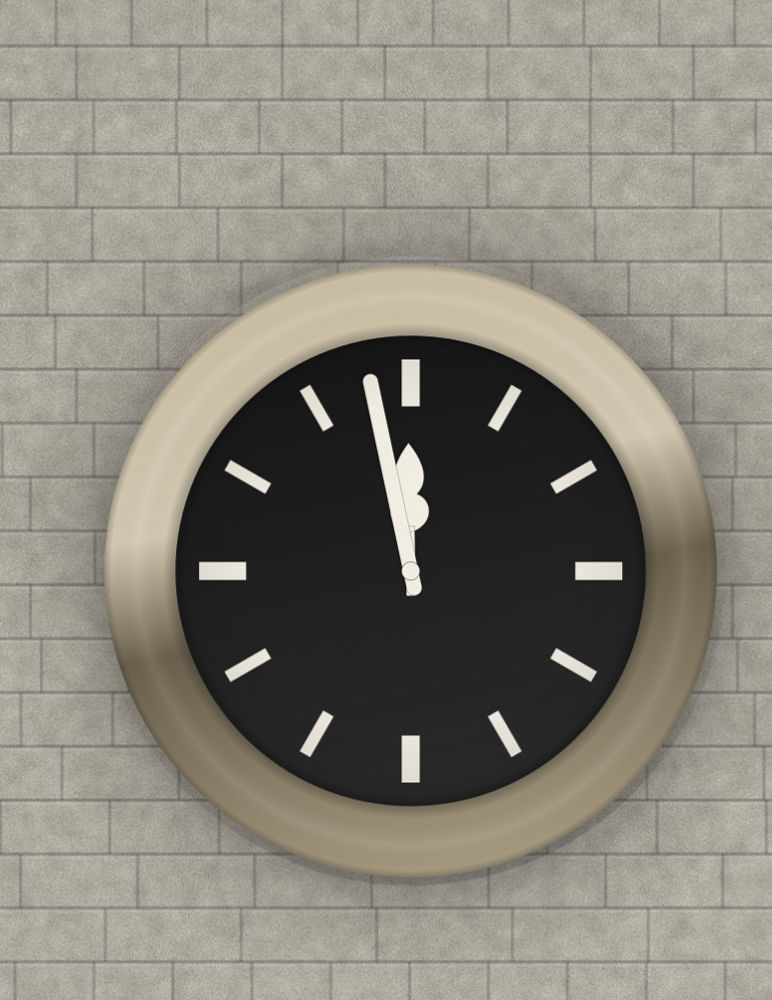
11,58
